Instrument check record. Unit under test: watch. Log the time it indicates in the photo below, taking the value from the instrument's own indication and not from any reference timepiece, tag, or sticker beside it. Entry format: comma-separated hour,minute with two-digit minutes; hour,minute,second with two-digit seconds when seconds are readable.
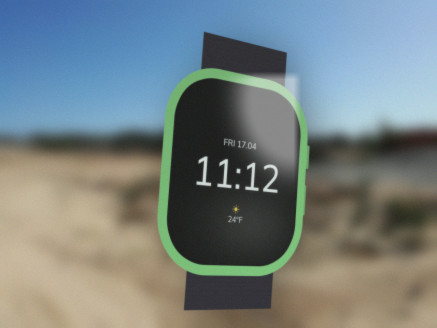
11,12
